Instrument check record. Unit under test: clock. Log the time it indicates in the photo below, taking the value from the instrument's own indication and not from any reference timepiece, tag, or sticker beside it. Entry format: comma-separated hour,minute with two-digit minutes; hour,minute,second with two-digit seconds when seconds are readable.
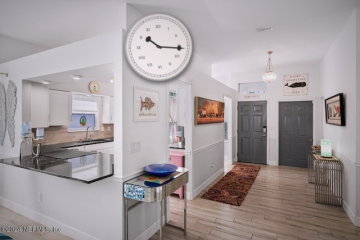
10,16
